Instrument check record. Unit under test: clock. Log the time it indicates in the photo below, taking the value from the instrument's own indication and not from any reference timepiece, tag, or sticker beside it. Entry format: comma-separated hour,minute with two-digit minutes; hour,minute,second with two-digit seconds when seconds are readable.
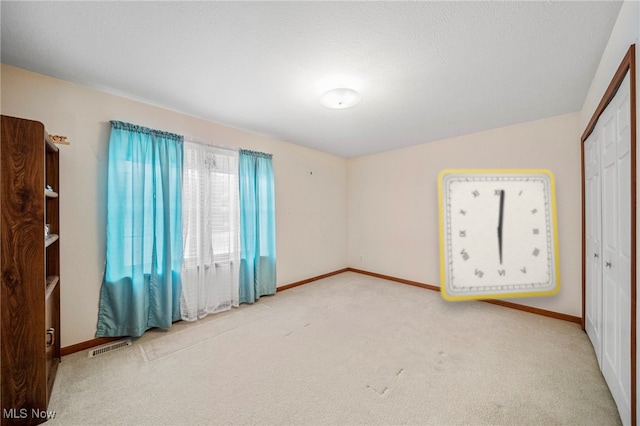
6,01
